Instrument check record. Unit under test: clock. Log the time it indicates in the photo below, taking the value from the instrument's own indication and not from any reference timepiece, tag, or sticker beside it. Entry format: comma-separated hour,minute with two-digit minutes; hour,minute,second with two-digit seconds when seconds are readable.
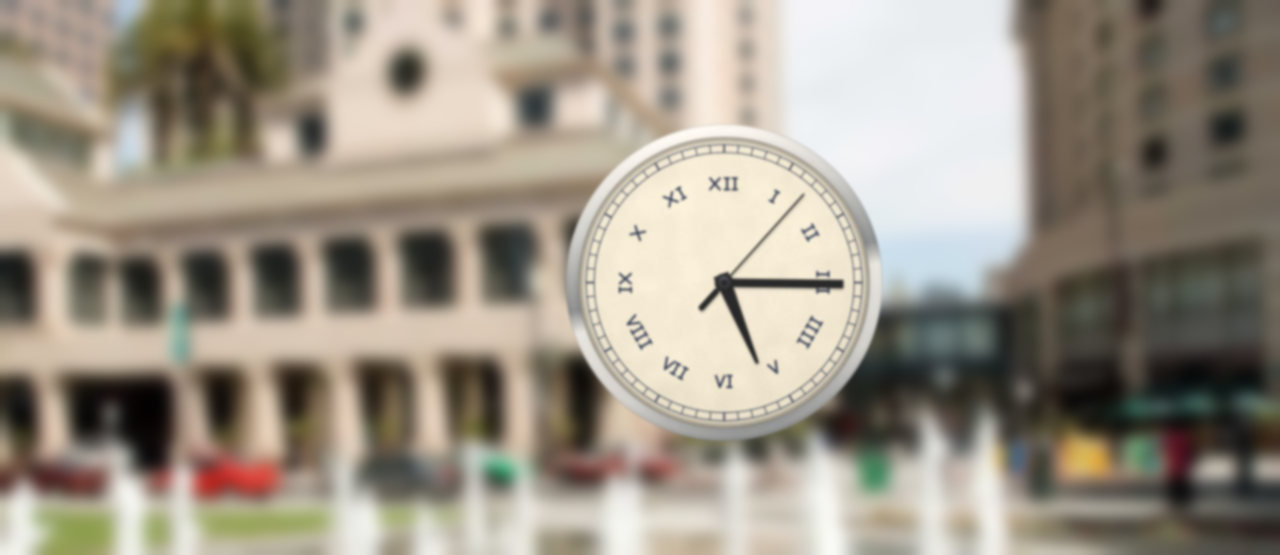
5,15,07
